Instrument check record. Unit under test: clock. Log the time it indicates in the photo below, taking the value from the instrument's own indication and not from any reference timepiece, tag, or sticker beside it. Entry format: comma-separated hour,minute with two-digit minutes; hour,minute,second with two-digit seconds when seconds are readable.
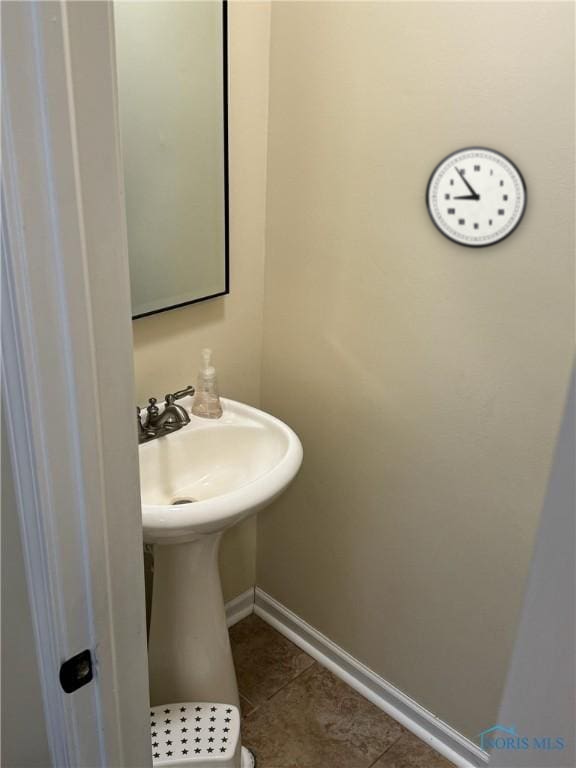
8,54
